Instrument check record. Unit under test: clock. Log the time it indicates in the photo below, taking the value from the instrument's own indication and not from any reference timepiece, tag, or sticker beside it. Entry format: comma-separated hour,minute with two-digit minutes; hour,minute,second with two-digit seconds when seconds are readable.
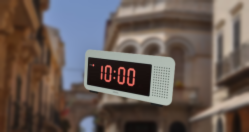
10,00
